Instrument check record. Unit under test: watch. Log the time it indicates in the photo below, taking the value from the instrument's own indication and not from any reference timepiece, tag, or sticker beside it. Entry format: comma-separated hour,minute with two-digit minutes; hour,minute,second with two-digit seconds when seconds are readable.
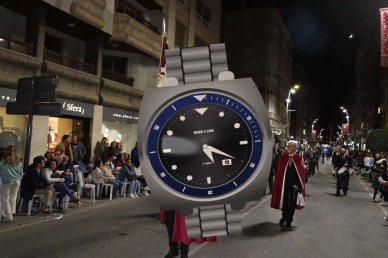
5,20
